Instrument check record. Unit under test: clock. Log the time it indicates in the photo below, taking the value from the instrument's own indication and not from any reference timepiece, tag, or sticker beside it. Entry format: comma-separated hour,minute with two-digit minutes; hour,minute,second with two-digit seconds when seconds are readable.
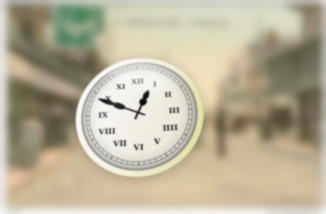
12,49
